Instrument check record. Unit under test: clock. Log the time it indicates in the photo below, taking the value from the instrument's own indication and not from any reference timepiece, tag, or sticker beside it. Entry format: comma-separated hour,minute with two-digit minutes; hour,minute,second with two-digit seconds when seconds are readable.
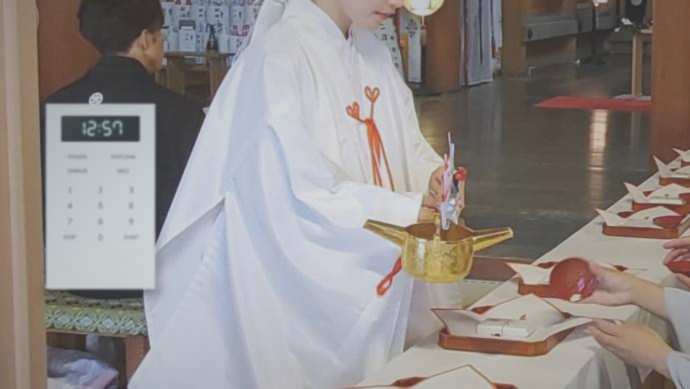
12,57
